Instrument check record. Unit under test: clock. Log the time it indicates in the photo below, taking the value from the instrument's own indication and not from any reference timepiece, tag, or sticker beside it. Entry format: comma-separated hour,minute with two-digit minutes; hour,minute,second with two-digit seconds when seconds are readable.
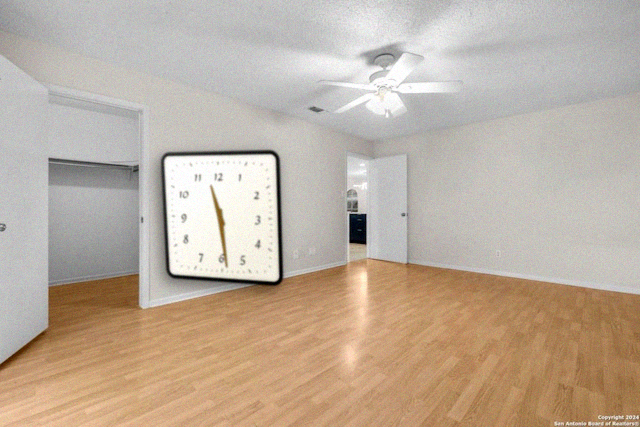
11,29
